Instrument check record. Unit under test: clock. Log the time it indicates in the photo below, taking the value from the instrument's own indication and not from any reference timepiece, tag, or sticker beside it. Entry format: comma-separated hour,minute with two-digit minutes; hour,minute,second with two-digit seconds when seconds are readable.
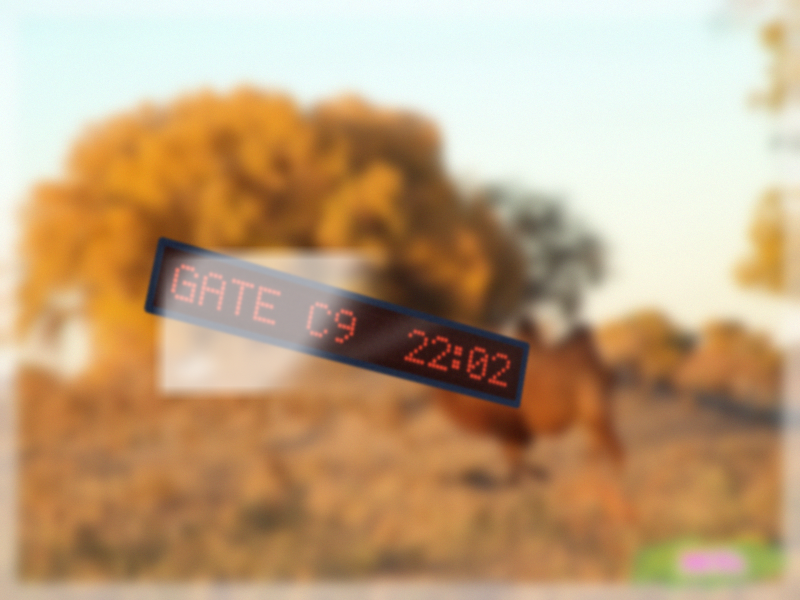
22,02
